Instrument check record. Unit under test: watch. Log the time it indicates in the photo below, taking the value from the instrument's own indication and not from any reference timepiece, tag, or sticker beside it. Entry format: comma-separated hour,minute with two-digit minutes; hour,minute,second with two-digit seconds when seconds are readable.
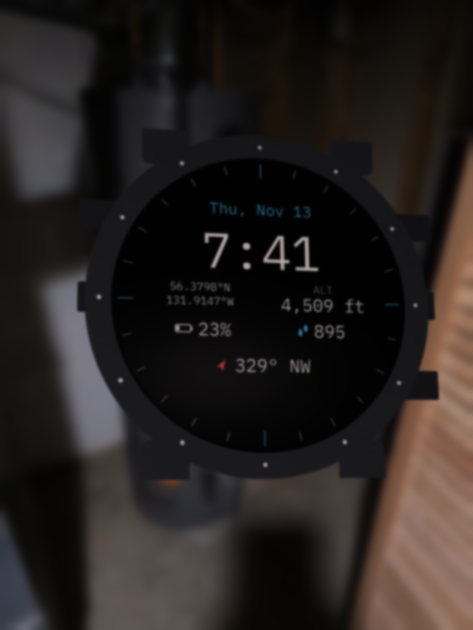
7,41
